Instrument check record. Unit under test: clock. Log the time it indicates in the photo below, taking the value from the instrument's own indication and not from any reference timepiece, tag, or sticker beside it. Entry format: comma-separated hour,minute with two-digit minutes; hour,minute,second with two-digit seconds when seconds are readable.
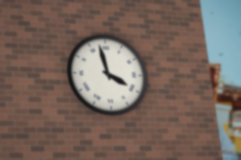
3,58
